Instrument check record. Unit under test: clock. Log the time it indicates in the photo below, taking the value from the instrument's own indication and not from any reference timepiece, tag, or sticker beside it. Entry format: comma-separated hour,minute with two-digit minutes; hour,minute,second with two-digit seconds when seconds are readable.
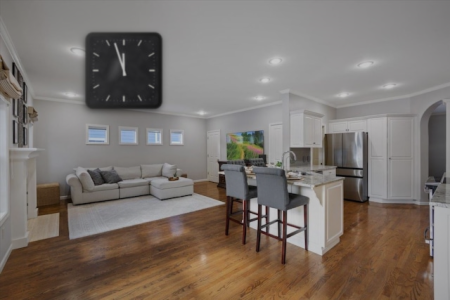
11,57
